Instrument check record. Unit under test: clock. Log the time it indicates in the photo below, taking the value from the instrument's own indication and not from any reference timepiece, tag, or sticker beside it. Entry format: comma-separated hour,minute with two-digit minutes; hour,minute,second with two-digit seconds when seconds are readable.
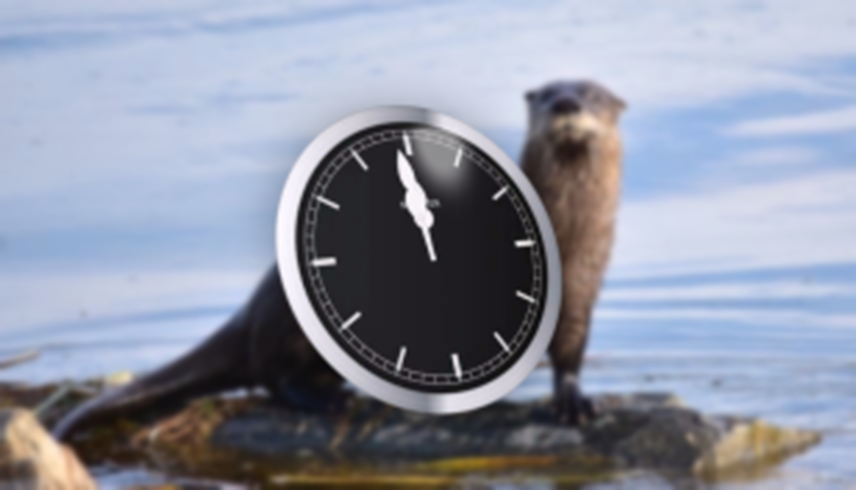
11,59
